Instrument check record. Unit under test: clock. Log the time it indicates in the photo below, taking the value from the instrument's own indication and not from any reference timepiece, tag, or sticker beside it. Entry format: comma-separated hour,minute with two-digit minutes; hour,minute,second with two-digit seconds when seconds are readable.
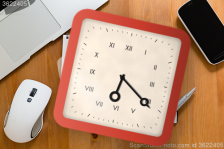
6,21
